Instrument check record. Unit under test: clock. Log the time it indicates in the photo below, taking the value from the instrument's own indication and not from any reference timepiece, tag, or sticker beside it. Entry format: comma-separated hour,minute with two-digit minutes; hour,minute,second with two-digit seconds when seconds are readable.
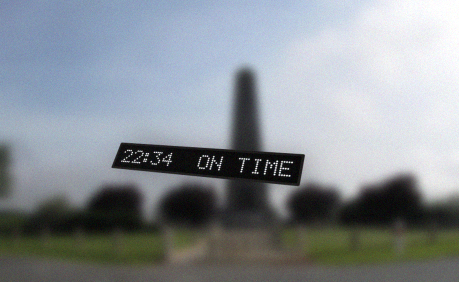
22,34
